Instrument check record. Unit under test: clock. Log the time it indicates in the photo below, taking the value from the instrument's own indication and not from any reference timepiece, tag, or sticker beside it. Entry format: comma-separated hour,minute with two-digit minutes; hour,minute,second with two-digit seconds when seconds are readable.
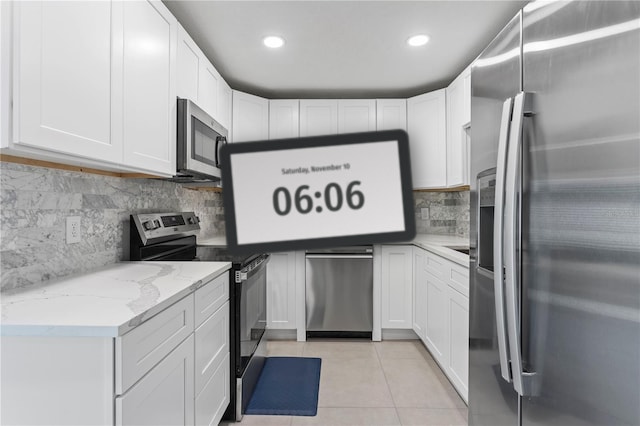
6,06
